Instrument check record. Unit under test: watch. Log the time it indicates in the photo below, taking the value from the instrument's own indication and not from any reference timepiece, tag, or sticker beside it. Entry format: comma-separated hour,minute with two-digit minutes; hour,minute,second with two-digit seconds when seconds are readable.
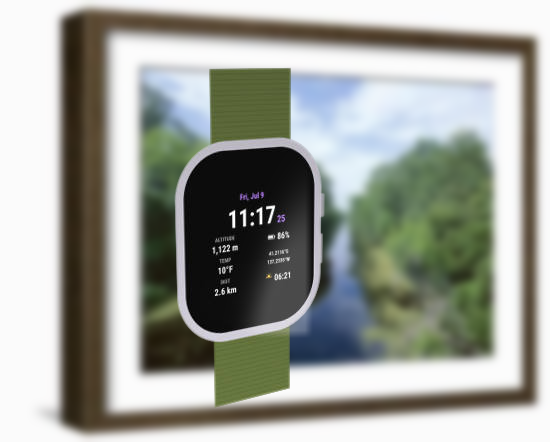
11,17,25
